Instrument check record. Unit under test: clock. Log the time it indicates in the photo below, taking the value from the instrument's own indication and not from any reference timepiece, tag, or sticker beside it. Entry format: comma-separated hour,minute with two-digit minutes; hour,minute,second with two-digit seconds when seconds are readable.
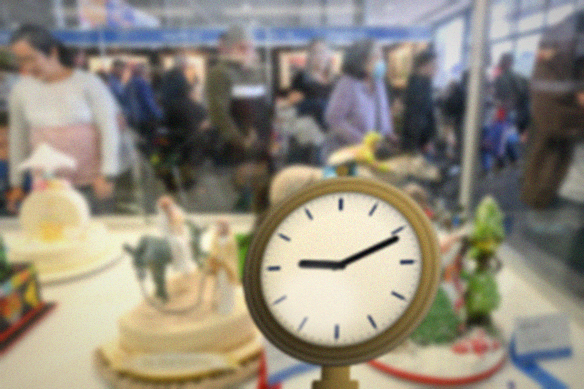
9,11
